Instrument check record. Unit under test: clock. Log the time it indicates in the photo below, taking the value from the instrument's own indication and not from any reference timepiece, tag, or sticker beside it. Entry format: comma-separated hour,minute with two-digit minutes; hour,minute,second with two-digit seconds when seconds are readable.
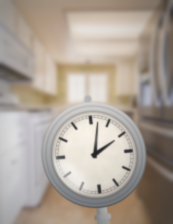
2,02
